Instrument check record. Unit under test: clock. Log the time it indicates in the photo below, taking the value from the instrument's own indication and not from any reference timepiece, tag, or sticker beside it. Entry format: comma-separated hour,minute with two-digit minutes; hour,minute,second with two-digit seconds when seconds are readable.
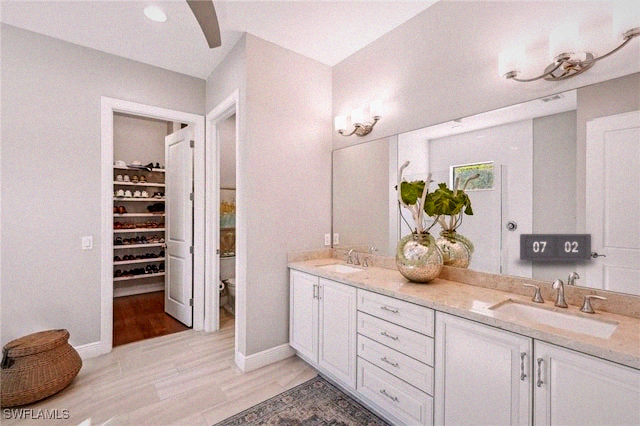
7,02
